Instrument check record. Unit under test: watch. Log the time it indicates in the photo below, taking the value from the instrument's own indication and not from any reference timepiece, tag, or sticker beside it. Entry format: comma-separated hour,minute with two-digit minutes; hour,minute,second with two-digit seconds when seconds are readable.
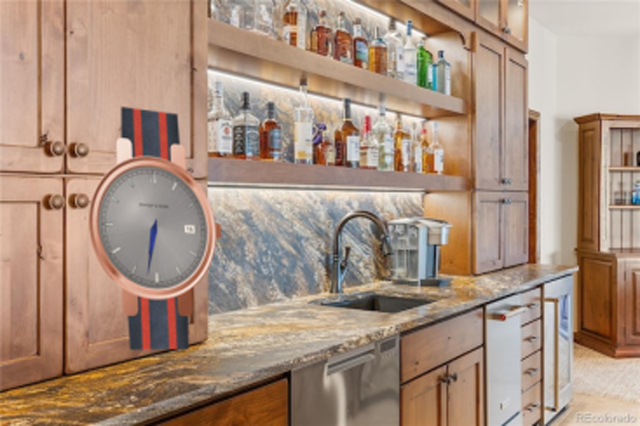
6,32
